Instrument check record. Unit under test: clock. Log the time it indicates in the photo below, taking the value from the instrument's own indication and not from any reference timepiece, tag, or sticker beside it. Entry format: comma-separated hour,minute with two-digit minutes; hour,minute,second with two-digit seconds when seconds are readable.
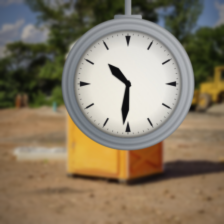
10,31
